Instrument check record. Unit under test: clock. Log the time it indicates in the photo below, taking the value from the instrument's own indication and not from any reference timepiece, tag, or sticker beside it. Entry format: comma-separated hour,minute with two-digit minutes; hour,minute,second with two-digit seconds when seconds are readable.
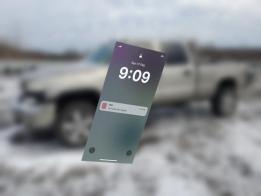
9,09
